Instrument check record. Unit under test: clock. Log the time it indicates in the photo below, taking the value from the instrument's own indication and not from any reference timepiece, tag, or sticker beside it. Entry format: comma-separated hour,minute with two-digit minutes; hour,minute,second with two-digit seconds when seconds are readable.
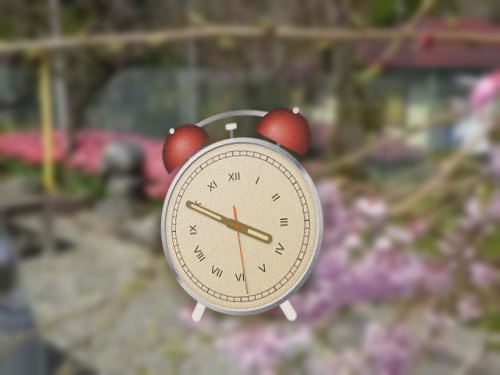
3,49,29
